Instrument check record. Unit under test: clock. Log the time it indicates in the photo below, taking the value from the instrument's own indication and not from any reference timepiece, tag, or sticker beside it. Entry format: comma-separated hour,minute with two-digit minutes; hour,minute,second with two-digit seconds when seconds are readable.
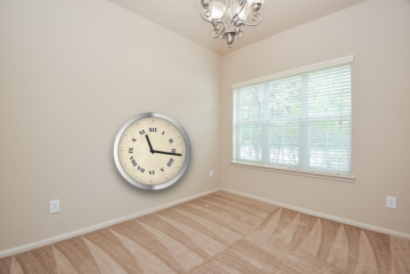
11,16
